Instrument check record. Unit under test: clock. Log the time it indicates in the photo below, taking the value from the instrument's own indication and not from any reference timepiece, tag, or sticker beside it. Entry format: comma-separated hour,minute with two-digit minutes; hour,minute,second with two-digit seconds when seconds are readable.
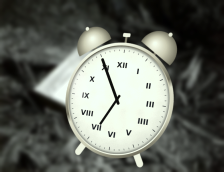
6,55
